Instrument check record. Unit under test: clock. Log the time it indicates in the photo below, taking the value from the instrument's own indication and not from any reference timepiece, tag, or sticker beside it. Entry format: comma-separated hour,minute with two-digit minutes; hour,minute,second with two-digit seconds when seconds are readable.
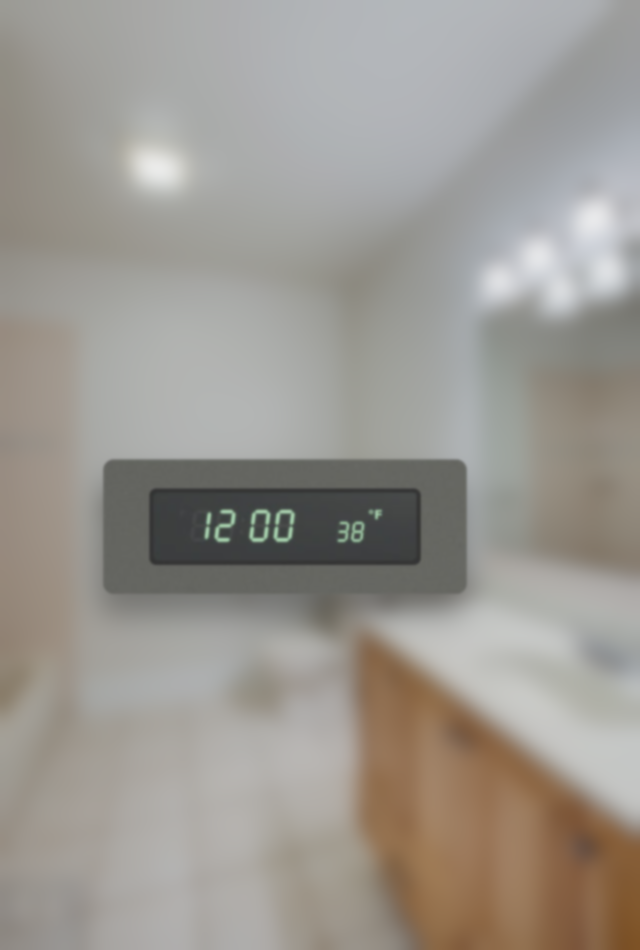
12,00
